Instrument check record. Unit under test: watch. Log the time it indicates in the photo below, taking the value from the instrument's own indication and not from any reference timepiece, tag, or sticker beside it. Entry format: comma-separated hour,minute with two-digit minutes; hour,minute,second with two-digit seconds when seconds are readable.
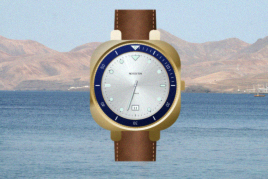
6,33
